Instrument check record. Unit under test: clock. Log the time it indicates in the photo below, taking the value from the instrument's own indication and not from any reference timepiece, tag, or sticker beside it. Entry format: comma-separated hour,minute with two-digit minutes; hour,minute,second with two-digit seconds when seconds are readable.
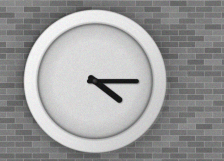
4,15
